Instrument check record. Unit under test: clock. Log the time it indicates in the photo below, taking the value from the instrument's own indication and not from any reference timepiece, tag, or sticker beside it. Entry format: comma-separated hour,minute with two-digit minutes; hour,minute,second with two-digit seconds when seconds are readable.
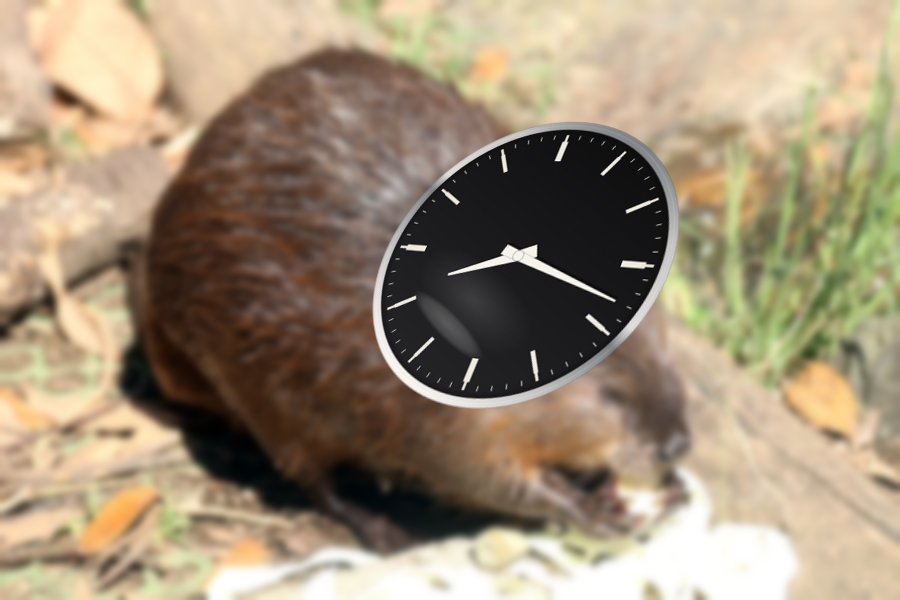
8,18
